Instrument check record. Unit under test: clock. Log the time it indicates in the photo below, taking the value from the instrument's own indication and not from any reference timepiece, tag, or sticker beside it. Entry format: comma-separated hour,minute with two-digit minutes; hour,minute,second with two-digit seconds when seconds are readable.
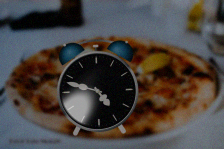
4,48
